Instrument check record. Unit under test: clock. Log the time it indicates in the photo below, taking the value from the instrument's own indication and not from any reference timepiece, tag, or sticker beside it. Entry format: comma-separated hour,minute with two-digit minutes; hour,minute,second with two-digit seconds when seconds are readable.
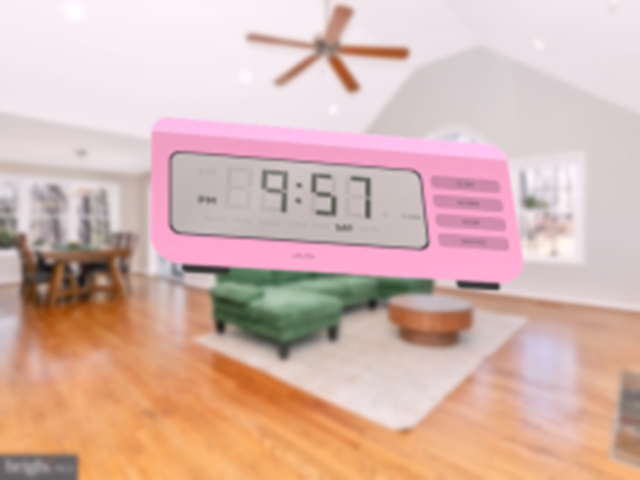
9,57
